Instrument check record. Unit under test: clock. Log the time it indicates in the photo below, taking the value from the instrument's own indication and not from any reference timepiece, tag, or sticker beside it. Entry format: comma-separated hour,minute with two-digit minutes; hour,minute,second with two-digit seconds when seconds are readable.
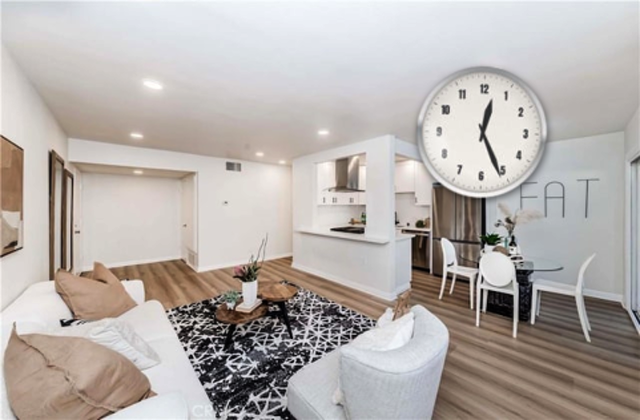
12,26
